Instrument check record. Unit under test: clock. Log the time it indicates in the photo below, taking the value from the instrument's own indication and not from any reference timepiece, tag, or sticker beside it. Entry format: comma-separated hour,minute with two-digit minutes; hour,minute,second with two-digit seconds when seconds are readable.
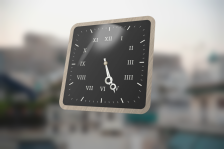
5,26
